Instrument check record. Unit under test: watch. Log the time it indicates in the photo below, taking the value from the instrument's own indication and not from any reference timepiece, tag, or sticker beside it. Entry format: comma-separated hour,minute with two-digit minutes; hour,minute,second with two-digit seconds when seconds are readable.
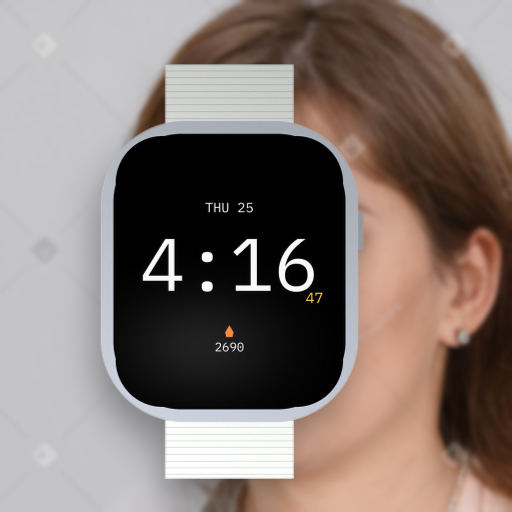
4,16,47
